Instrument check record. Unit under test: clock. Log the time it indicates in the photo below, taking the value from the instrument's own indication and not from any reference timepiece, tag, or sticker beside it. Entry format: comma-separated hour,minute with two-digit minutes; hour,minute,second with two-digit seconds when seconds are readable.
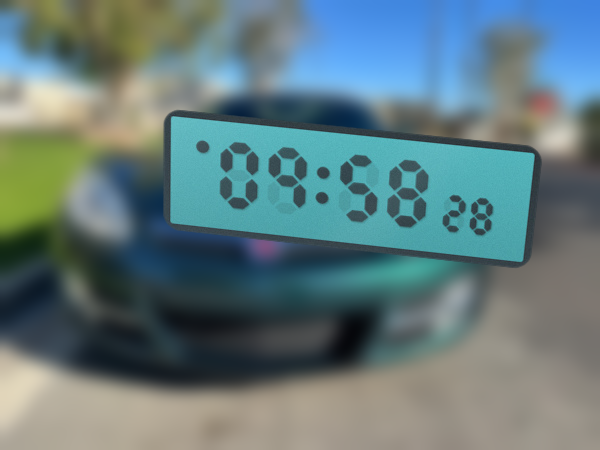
9,58,28
